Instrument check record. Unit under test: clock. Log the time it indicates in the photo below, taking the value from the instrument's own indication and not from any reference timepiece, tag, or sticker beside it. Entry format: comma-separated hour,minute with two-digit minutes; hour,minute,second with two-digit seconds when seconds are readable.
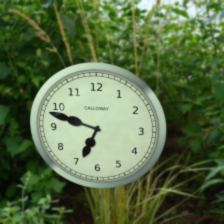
6,48
